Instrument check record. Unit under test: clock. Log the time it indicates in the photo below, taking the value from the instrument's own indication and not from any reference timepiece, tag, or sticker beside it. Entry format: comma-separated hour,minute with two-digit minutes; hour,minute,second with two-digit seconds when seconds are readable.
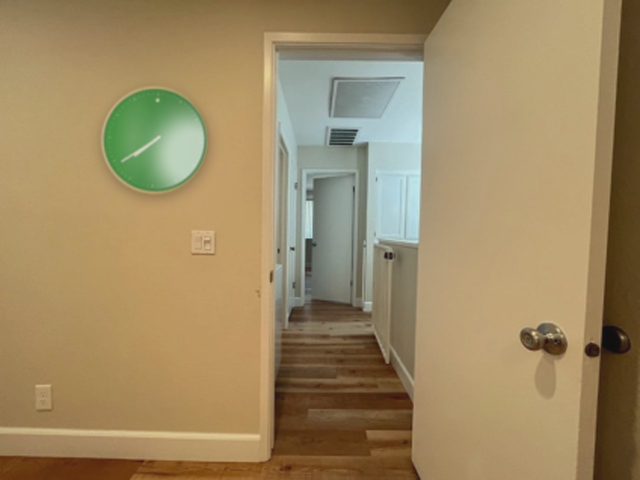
7,39
